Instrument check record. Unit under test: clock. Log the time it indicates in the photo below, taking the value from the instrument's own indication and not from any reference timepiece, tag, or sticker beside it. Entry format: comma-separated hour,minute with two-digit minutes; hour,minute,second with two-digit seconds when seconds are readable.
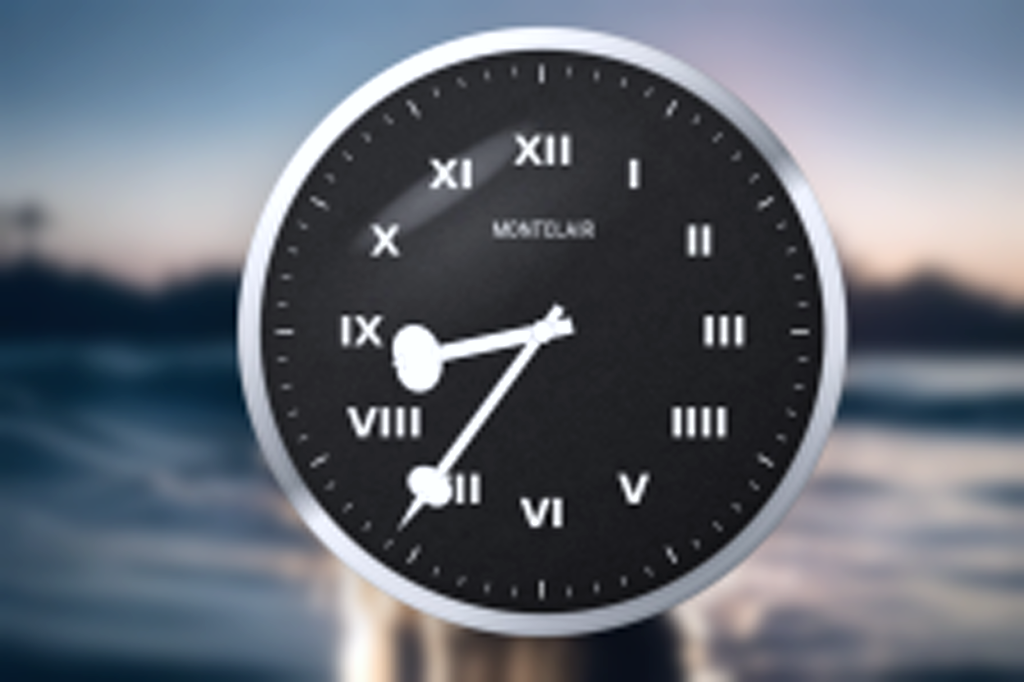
8,36
